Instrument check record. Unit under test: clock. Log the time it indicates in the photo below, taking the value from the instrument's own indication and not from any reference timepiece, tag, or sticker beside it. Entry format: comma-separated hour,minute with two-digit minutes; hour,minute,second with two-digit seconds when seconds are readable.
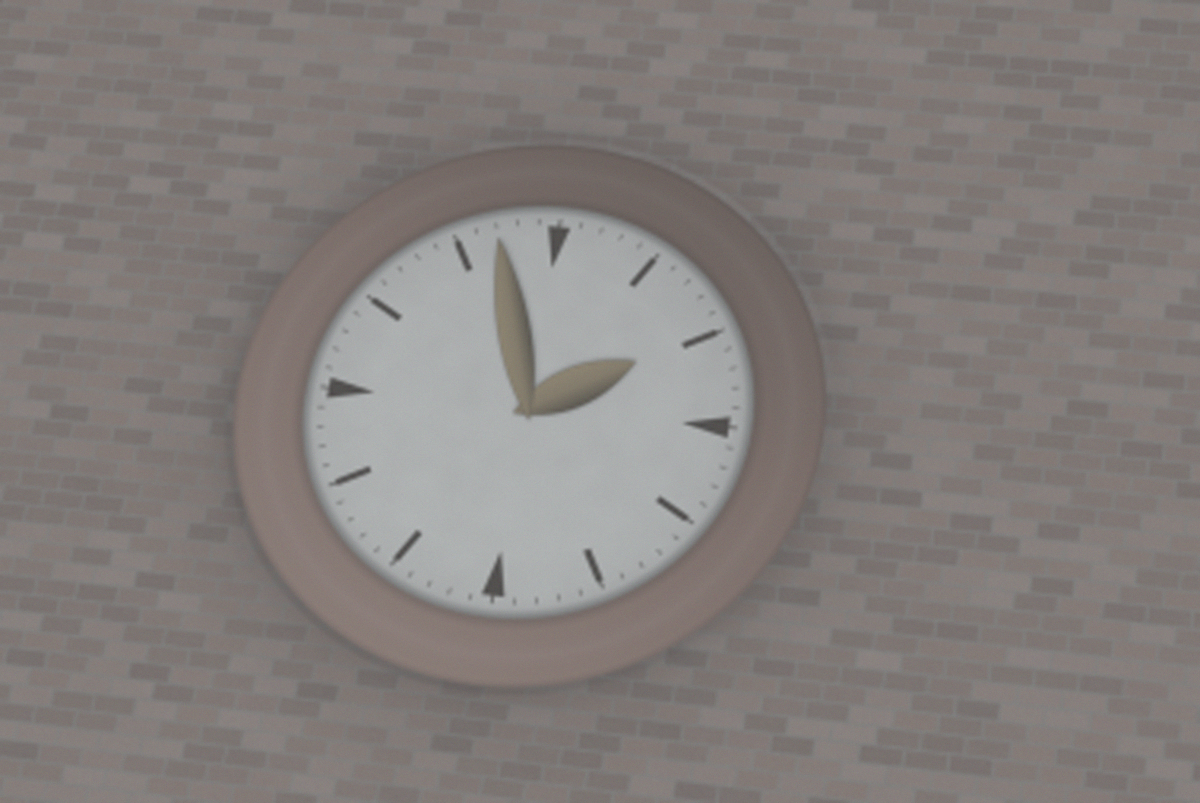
1,57
